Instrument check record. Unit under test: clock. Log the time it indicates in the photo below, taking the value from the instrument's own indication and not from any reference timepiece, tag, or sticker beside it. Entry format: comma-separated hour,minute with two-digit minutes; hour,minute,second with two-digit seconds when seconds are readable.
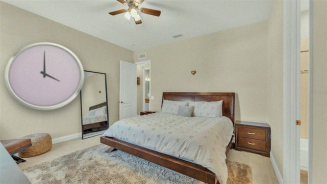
4,00
